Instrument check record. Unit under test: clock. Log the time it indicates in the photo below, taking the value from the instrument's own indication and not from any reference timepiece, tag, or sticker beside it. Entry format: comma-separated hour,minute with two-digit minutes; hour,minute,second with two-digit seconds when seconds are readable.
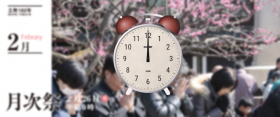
12,00
